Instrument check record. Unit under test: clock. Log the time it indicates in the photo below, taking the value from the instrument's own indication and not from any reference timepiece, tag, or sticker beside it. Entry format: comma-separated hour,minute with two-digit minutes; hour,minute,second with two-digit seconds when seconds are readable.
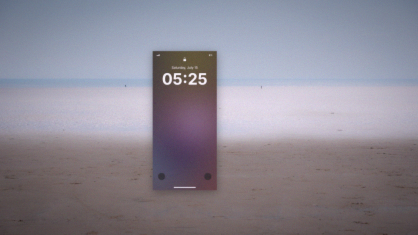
5,25
